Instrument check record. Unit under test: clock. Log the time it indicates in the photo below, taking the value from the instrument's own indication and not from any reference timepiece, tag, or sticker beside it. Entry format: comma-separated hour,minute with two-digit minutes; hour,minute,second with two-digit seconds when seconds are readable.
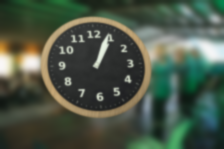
1,04
